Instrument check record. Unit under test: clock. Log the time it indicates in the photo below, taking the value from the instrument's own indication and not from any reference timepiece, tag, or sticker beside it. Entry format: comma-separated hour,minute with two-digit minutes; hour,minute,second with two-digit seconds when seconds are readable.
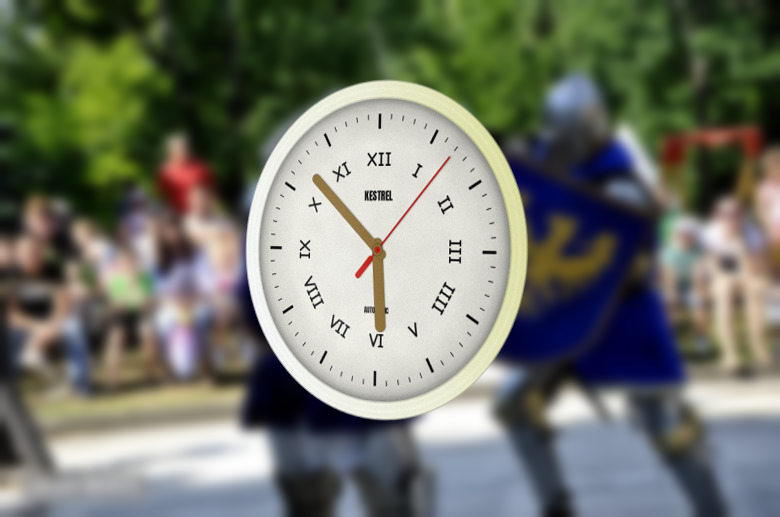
5,52,07
